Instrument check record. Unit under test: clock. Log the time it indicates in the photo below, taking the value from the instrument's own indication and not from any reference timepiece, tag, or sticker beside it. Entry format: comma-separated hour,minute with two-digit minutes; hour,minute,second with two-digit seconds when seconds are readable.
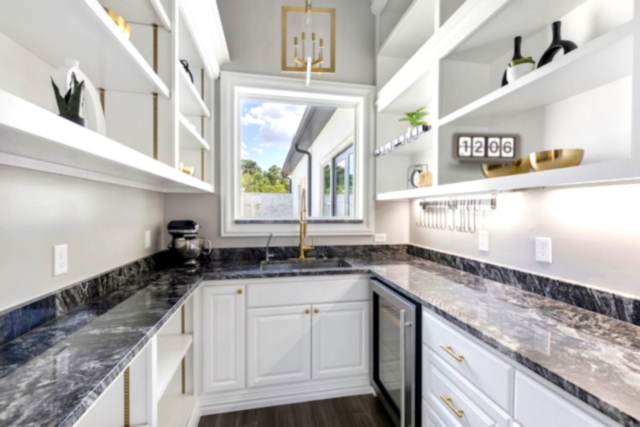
12,06
